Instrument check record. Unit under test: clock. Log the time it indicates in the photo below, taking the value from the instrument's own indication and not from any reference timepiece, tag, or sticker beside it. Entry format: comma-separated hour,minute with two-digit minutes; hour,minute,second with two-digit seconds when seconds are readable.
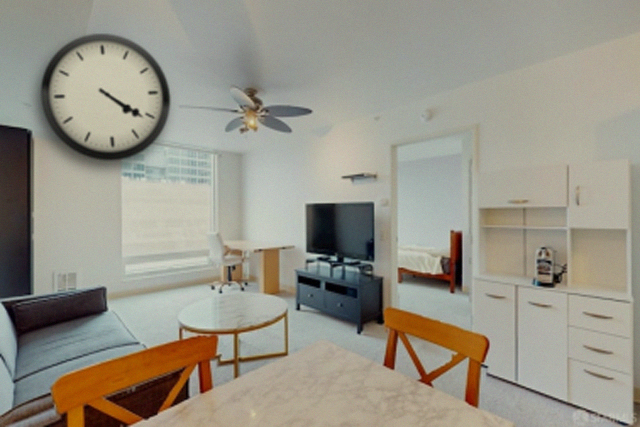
4,21
